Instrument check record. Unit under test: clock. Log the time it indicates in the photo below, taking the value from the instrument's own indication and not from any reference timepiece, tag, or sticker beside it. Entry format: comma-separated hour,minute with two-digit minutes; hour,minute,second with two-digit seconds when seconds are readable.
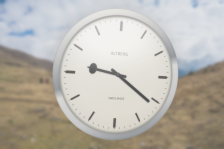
9,21
